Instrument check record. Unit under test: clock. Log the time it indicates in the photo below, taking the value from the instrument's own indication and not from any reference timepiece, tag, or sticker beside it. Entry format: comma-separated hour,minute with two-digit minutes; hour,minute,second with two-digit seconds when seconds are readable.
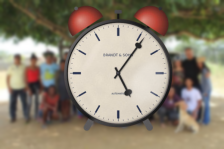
5,06
